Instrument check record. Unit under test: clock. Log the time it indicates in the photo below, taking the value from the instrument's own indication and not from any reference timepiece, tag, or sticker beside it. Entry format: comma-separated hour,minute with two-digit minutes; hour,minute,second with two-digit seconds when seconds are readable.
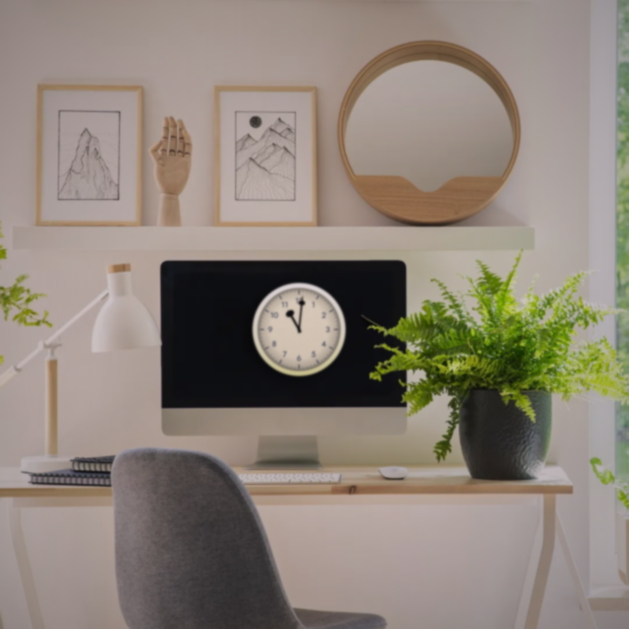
11,01
